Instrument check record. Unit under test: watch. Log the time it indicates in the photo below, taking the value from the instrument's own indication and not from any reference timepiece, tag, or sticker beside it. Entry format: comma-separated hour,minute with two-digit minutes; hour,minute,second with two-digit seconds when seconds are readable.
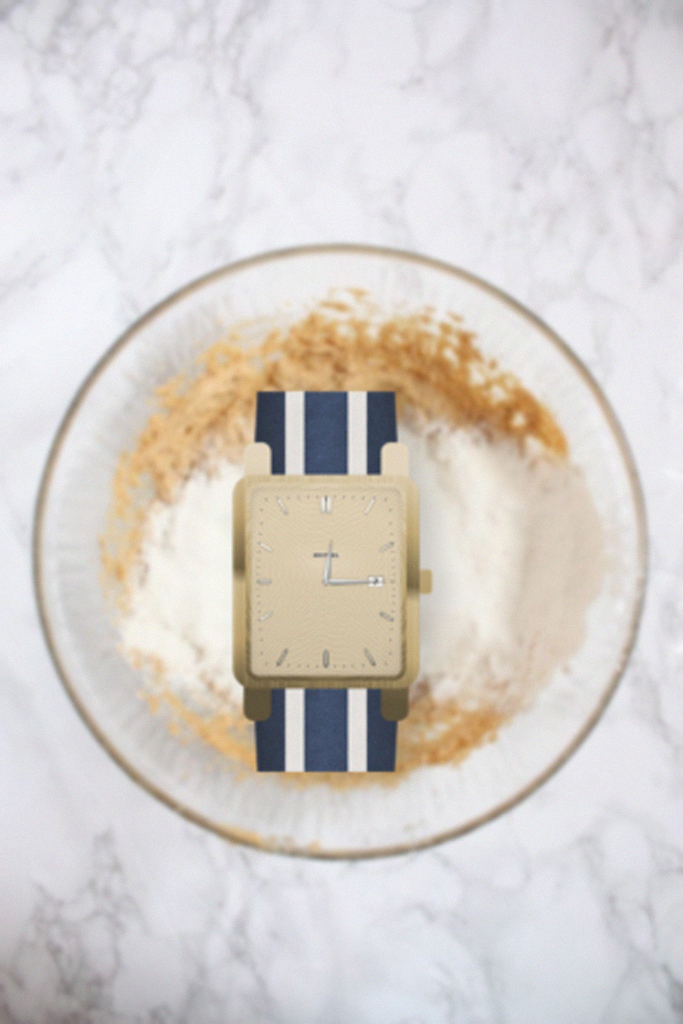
12,15
